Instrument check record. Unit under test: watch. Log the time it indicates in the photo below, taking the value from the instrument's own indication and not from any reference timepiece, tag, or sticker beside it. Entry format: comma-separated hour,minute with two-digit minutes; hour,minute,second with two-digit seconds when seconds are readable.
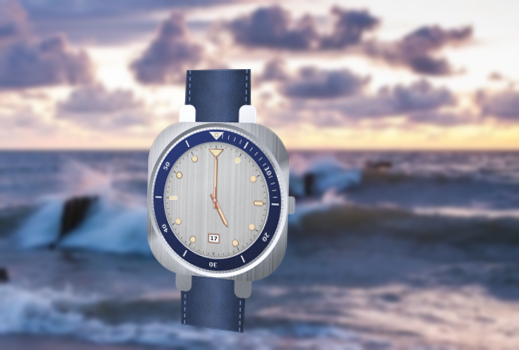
5,00
